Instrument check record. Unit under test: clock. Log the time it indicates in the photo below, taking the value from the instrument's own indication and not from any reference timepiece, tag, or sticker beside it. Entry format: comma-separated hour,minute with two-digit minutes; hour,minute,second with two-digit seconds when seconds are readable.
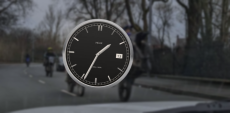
1,34
